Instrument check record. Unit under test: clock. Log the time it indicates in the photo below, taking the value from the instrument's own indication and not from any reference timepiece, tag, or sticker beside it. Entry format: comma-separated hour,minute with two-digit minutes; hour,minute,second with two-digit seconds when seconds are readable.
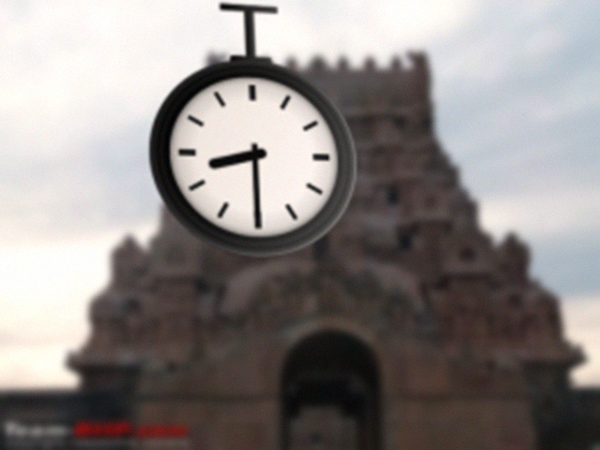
8,30
